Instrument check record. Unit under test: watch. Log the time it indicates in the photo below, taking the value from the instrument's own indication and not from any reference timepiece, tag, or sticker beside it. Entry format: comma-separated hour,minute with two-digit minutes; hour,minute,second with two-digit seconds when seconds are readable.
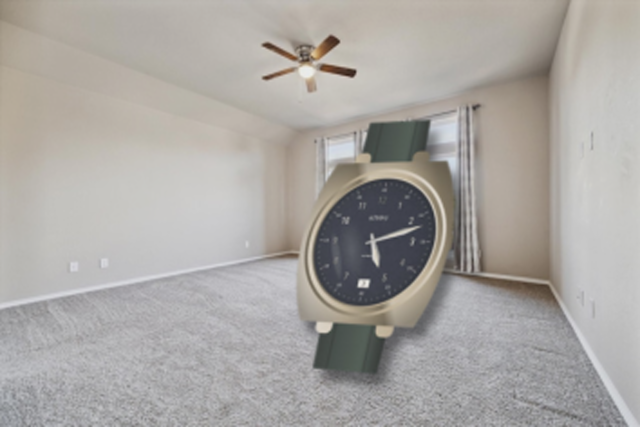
5,12
